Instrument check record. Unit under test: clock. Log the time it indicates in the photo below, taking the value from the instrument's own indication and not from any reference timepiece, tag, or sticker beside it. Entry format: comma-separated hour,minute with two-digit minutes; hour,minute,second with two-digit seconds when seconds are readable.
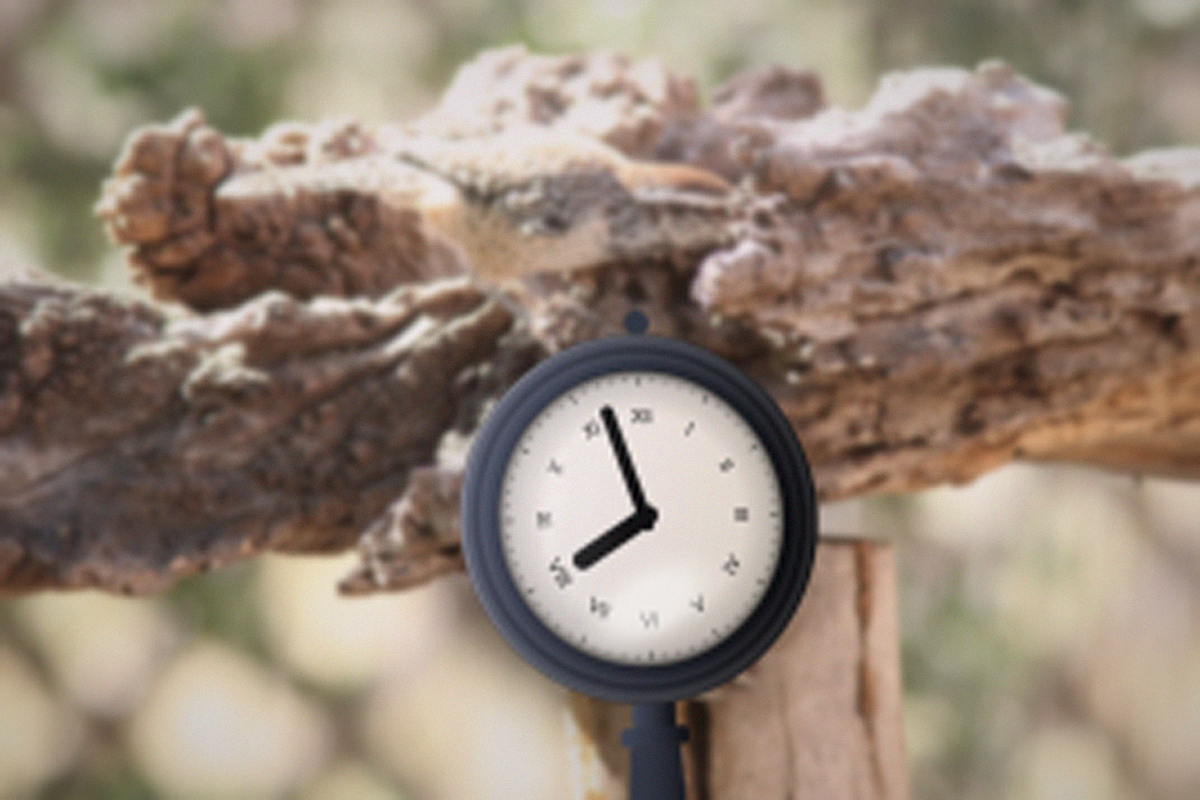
7,57
